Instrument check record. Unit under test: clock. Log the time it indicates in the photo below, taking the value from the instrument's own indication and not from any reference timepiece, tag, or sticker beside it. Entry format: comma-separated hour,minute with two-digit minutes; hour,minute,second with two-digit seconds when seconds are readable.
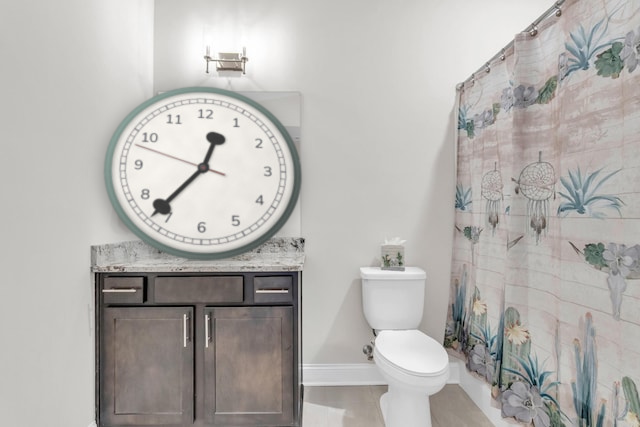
12,36,48
